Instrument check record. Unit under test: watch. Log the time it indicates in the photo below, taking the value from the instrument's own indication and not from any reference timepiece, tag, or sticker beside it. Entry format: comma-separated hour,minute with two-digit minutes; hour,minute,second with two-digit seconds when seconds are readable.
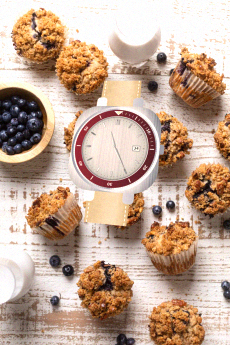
11,25
